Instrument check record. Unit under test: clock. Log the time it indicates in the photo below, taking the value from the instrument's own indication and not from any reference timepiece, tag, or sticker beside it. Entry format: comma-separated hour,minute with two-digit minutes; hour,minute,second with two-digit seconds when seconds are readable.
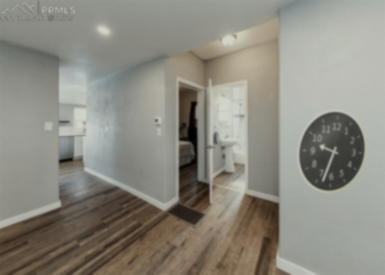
9,33
